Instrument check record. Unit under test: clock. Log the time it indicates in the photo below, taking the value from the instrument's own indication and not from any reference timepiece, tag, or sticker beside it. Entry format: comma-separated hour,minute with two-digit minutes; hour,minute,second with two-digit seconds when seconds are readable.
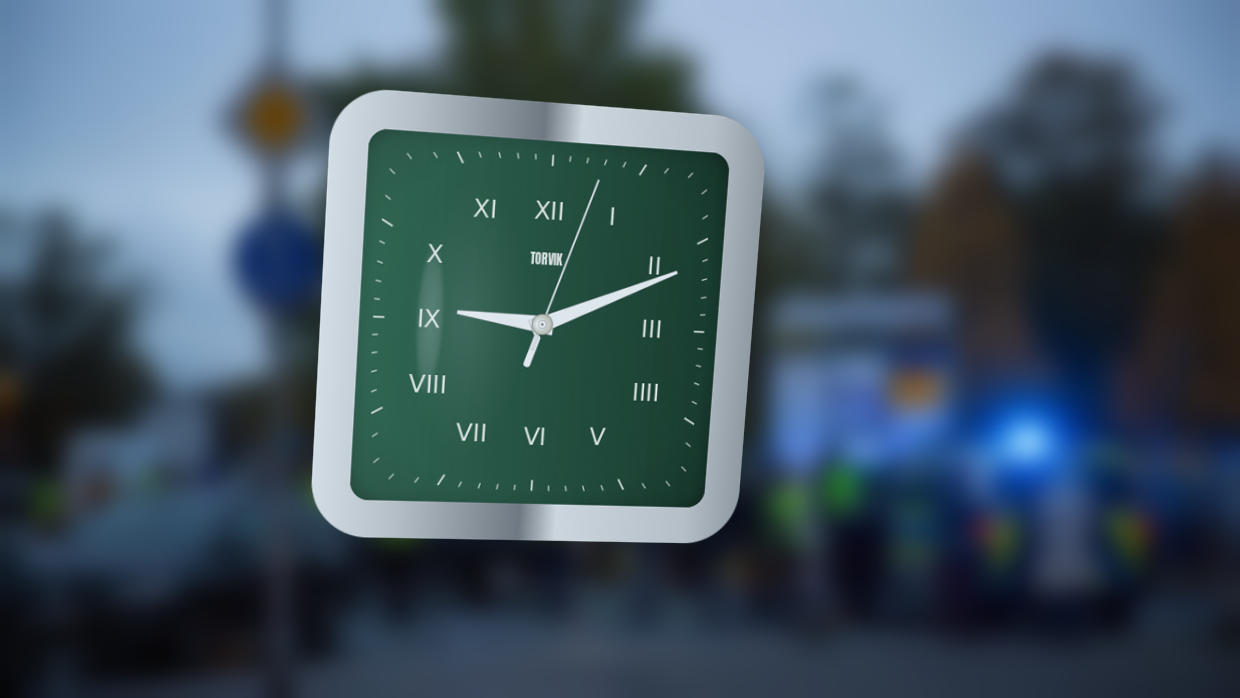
9,11,03
